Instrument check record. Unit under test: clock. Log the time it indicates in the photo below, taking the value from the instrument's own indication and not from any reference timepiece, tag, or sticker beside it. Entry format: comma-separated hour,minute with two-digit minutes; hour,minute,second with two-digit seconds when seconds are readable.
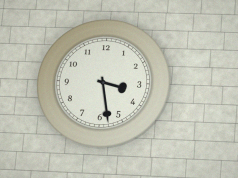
3,28
